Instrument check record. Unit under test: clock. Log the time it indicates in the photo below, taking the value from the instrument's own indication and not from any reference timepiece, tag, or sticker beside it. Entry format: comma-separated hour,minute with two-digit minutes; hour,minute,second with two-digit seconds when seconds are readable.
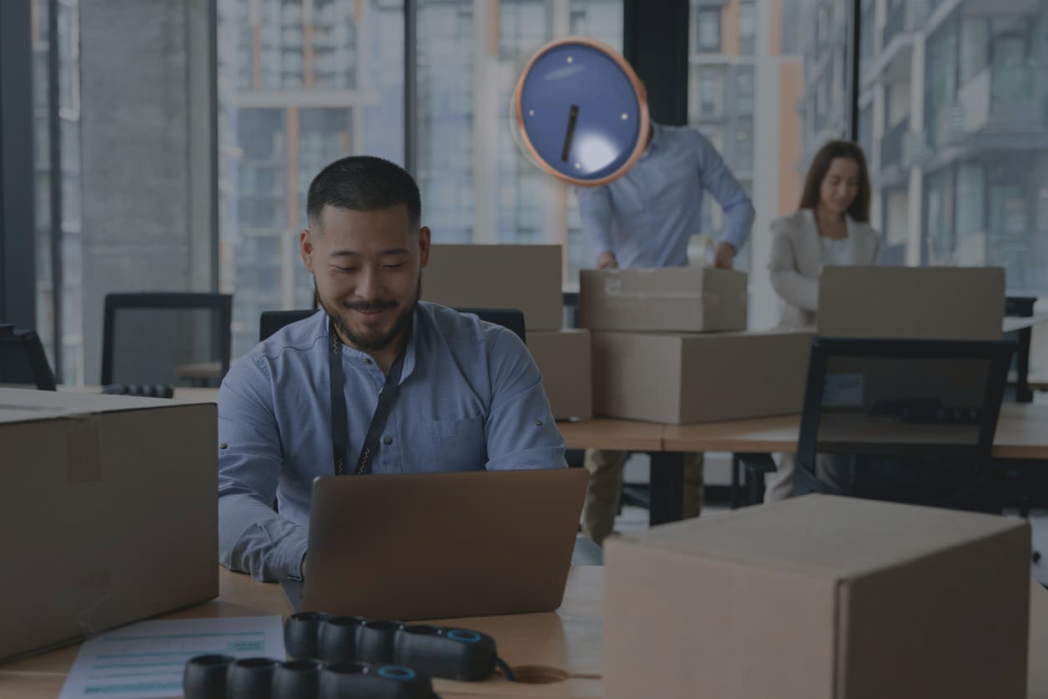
6,33
